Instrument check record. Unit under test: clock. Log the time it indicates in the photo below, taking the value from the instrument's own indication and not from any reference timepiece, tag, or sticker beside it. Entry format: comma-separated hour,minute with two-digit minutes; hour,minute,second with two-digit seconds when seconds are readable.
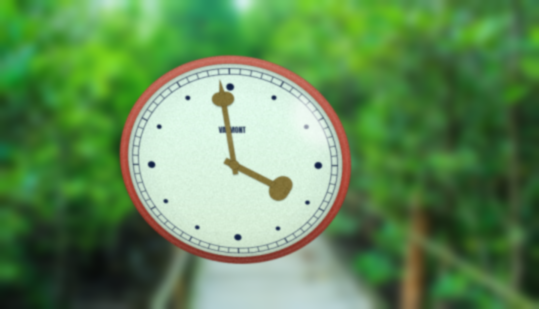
3,59
